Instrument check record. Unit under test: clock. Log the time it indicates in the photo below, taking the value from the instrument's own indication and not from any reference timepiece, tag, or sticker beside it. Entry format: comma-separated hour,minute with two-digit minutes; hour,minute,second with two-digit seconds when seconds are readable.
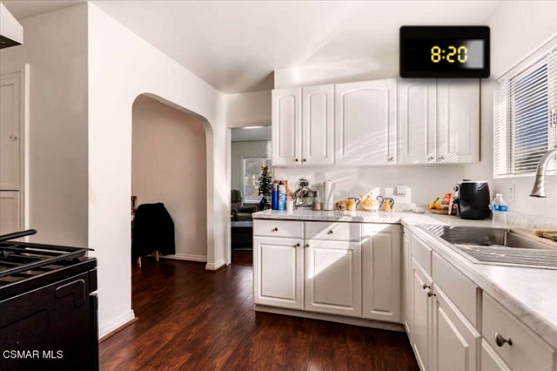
8,20
